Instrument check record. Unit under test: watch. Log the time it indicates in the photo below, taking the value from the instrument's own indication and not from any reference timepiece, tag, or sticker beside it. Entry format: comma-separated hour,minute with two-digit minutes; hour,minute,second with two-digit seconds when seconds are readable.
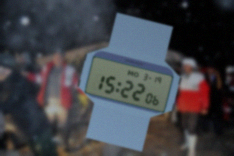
15,22,06
